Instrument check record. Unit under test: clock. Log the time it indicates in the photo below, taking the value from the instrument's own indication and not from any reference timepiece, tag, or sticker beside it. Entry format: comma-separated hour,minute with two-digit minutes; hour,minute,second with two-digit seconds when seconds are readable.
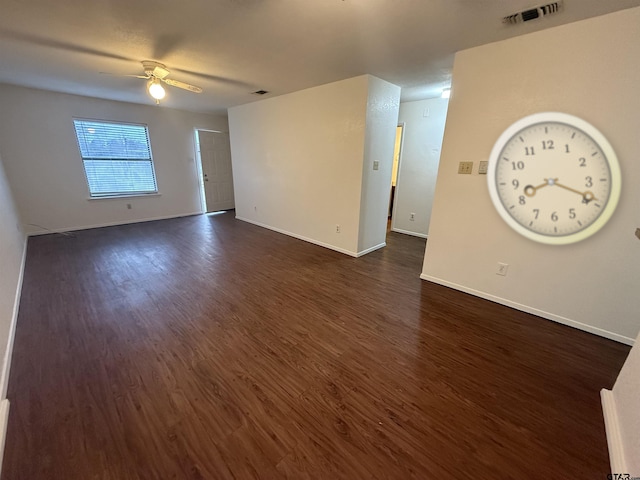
8,19
